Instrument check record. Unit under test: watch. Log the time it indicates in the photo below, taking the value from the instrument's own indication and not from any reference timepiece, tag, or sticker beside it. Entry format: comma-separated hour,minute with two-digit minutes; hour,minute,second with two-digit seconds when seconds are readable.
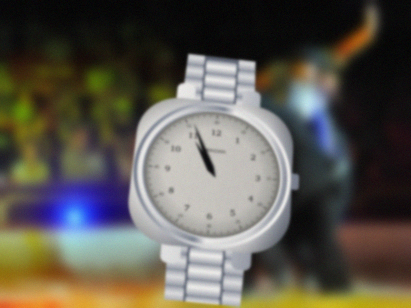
10,56
